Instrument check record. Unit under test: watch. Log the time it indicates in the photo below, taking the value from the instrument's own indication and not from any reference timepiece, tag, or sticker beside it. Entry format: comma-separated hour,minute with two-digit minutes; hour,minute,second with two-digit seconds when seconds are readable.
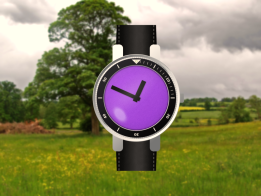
12,49
